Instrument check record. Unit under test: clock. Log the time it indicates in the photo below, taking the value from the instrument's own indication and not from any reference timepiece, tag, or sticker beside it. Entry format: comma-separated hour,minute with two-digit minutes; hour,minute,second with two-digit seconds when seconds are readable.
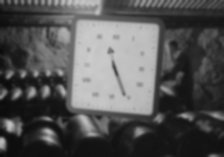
11,26
